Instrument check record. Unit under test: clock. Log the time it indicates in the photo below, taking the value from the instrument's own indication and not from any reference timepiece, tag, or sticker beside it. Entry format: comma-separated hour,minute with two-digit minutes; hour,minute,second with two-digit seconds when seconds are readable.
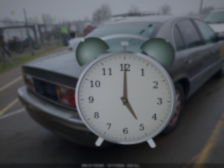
5,00
